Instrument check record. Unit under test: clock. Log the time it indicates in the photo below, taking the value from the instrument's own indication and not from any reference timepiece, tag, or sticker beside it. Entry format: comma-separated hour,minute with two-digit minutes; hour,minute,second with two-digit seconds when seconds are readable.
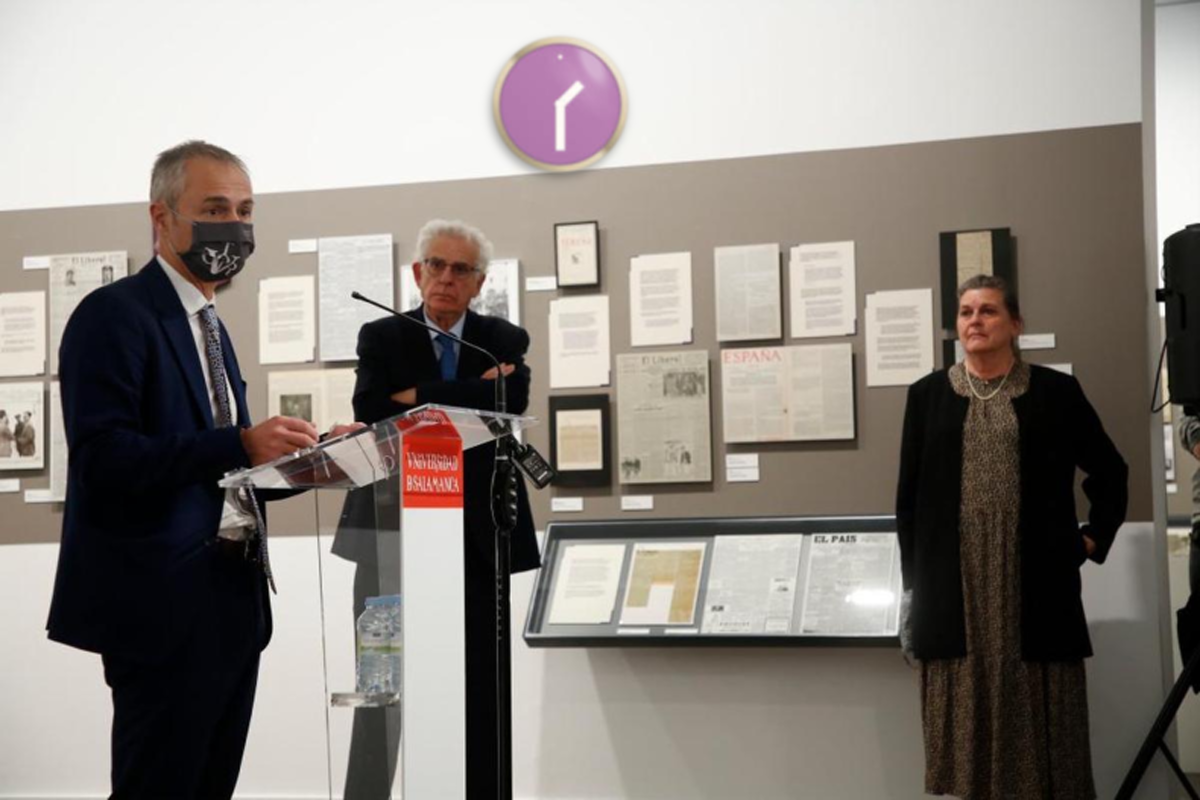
1,30
